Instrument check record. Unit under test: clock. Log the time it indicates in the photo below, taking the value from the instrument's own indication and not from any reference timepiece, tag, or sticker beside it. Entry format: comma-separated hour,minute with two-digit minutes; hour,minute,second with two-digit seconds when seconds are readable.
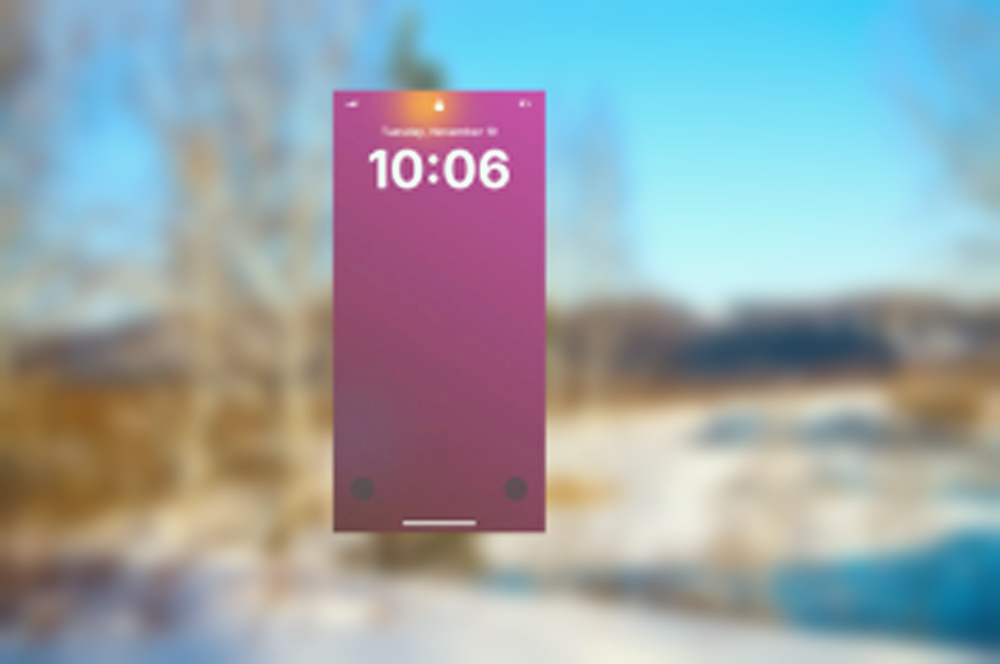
10,06
